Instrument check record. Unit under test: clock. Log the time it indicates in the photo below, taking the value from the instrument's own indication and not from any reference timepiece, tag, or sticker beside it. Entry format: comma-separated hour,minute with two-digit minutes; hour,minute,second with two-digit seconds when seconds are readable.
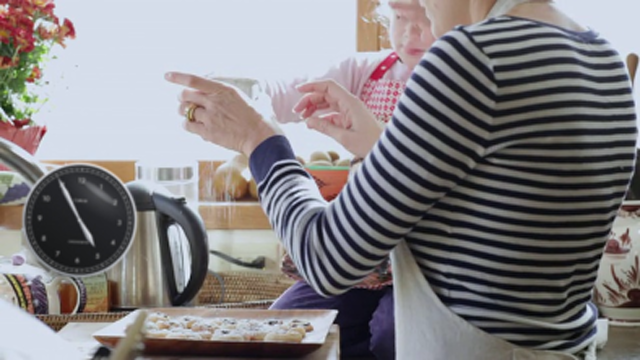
4,55
